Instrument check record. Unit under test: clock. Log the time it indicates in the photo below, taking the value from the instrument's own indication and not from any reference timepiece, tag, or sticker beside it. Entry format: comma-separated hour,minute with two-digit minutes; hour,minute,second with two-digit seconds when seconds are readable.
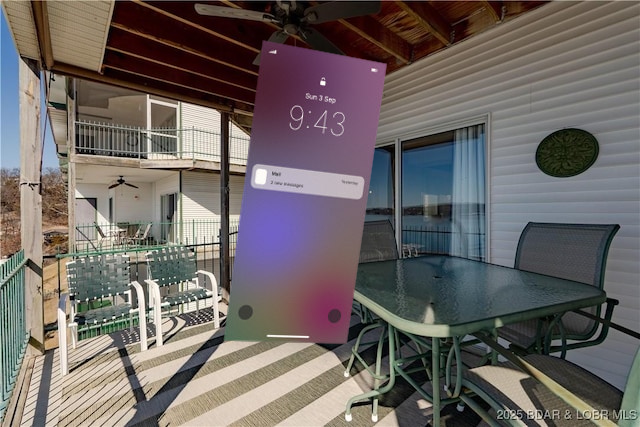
9,43
